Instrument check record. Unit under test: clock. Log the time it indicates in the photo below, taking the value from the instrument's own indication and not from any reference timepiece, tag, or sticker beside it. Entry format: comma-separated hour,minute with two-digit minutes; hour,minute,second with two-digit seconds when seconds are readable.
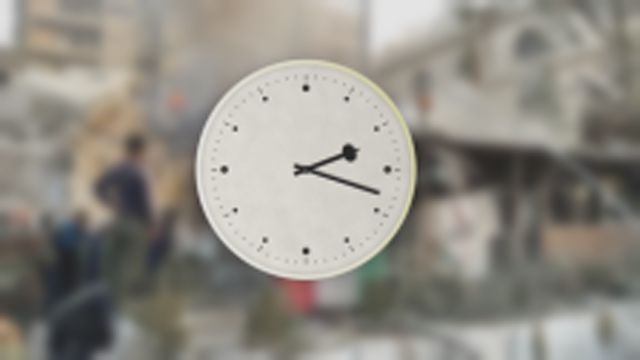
2,18
